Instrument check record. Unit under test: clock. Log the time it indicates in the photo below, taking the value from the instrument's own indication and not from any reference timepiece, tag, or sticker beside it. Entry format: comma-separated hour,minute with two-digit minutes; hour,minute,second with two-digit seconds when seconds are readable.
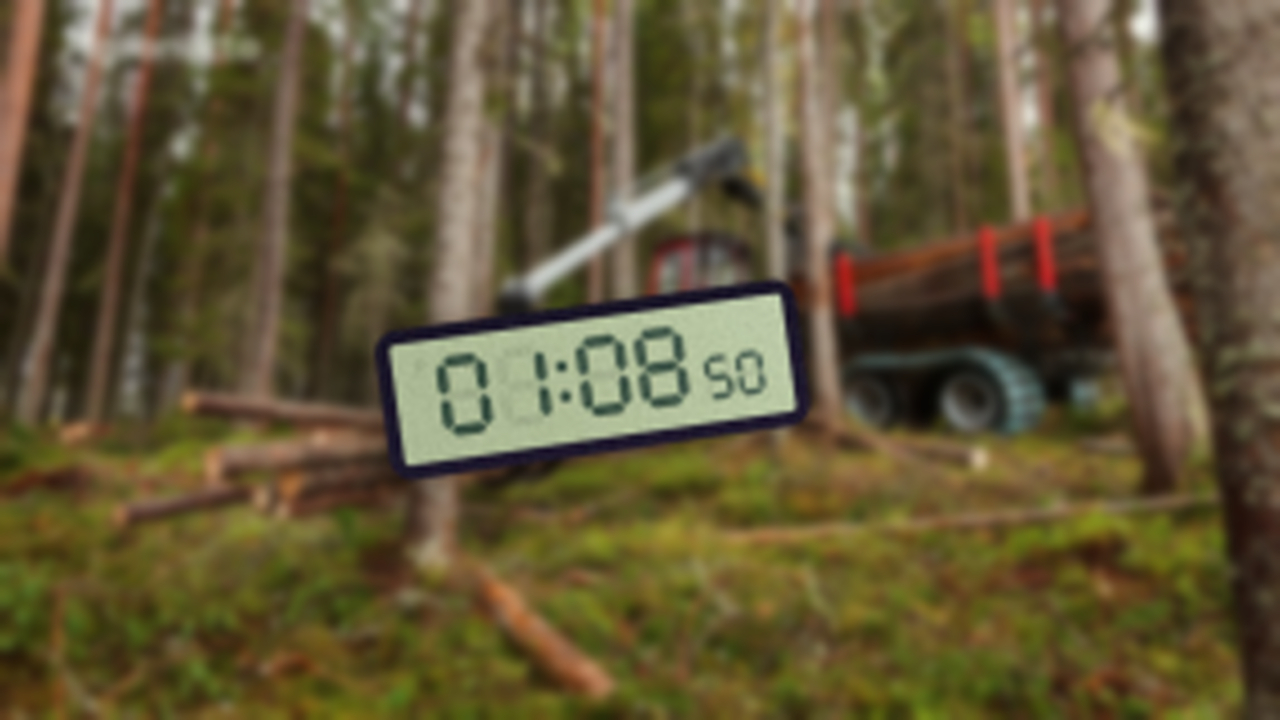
1,08,50
